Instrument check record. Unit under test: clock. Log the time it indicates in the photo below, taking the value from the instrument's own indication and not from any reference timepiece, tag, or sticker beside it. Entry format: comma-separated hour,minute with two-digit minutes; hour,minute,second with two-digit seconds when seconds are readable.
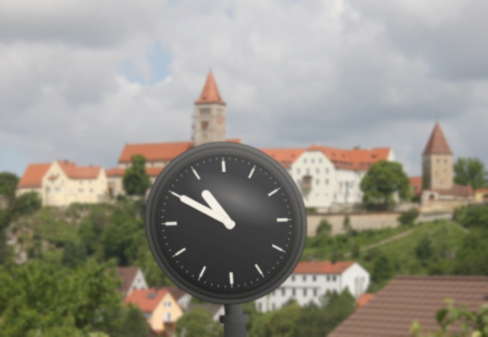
10,50
